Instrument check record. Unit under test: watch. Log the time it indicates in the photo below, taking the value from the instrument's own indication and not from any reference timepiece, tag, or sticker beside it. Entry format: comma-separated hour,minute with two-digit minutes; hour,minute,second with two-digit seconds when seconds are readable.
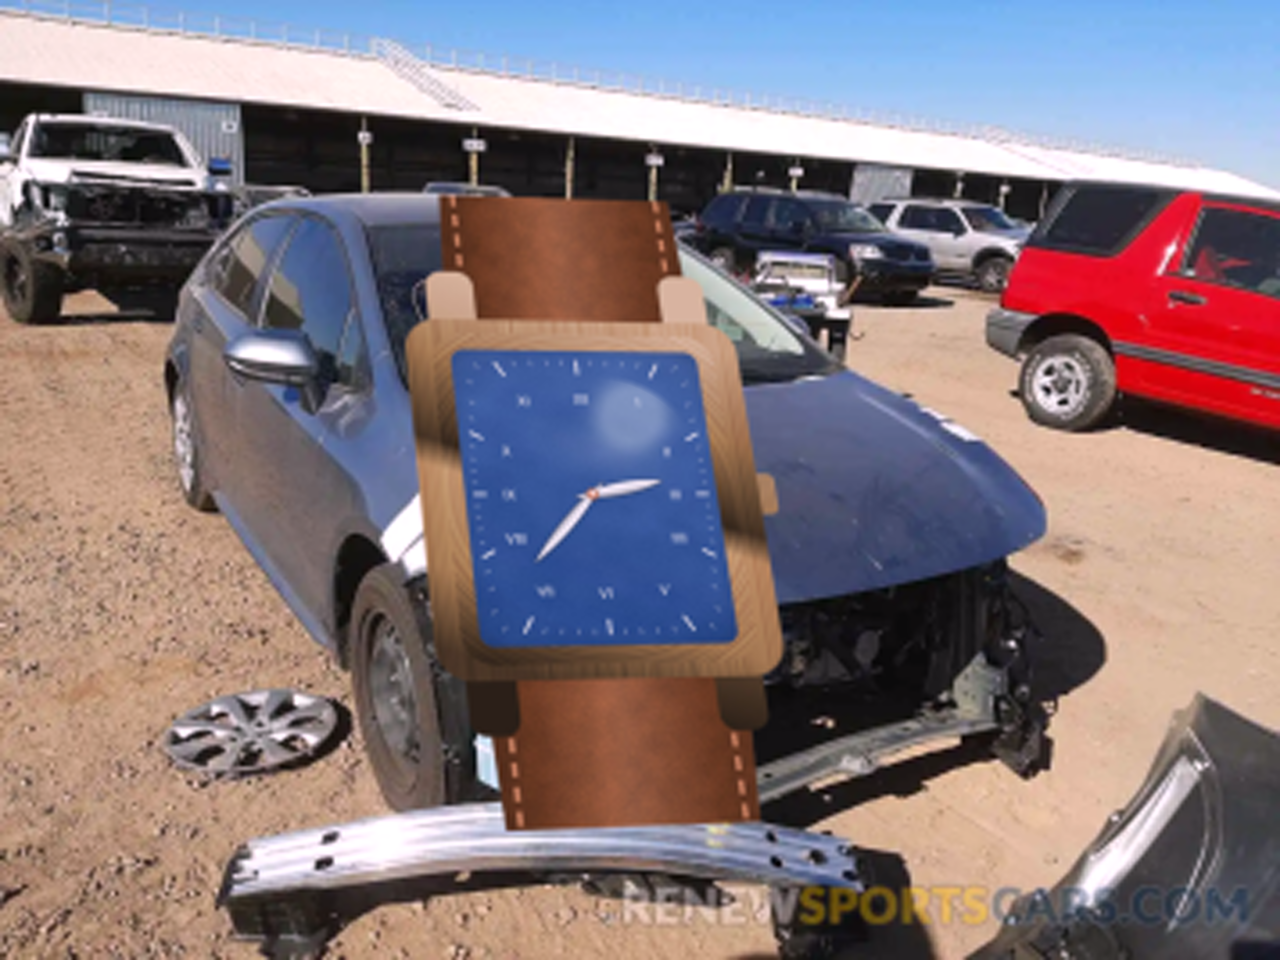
2,37
